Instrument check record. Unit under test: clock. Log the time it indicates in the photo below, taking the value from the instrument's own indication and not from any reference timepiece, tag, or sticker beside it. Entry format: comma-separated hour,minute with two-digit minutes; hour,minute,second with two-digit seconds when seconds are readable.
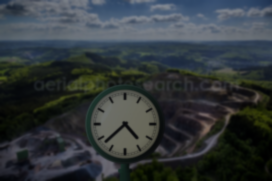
4,38
